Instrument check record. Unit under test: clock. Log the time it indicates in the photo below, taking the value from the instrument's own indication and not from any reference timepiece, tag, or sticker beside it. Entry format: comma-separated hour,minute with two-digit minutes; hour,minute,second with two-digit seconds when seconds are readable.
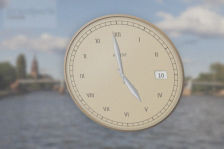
4,59
